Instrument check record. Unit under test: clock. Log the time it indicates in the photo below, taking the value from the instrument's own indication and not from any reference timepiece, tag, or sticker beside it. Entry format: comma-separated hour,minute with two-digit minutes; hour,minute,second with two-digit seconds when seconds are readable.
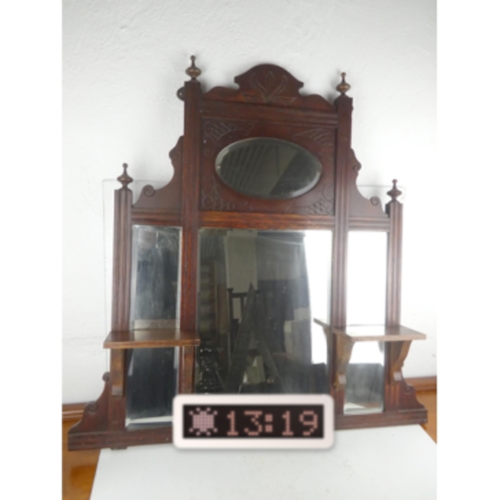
13,19
